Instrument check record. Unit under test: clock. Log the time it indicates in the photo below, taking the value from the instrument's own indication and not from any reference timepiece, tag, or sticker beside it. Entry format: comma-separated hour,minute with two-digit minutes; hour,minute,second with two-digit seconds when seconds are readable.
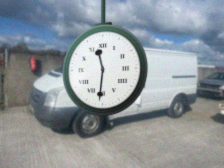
11,31
